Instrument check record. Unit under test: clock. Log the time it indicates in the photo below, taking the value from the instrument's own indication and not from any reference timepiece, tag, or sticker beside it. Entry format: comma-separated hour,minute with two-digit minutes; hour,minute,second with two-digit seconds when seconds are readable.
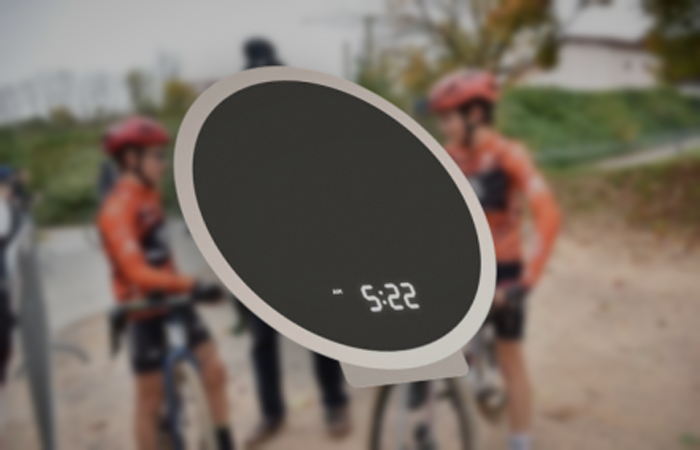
5,22
